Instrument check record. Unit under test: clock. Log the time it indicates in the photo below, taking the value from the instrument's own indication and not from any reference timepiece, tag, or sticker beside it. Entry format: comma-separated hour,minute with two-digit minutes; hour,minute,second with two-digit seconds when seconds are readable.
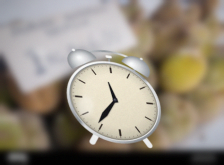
11,36
